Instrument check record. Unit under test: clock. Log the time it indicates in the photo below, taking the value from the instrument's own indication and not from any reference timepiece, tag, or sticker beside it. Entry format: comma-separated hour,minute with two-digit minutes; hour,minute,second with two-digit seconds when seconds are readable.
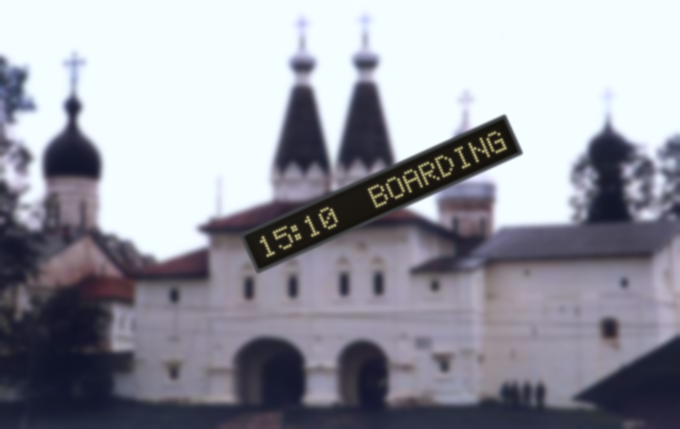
15,10
